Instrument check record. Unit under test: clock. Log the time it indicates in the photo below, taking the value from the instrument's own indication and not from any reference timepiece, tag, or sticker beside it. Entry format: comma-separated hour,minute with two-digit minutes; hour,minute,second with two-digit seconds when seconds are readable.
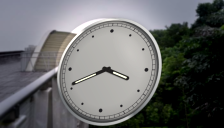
3,41
